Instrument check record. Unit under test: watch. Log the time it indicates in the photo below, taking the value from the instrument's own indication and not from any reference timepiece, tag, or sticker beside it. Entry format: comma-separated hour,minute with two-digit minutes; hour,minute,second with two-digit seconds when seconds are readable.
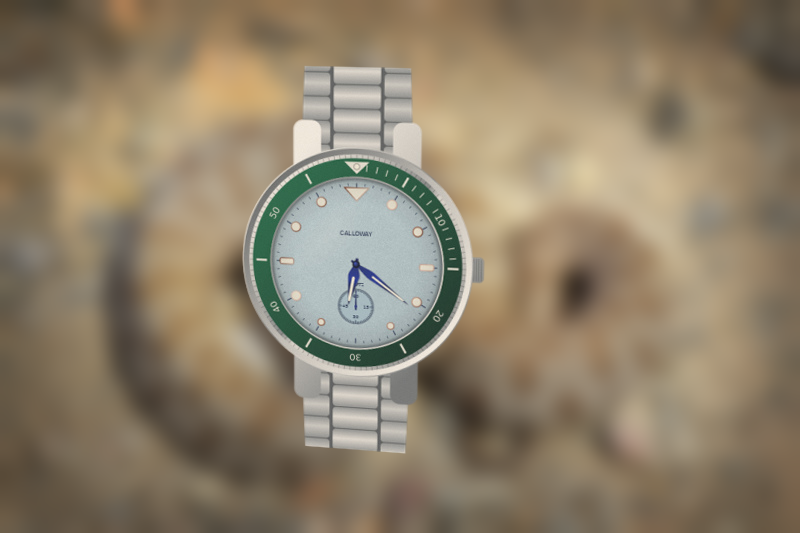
6,21
